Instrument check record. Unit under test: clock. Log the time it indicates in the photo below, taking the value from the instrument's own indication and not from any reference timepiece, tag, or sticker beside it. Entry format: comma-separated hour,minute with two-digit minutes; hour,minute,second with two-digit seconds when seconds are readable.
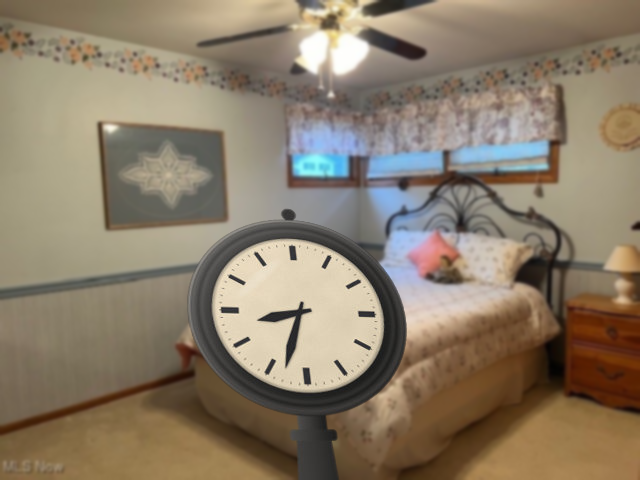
8,33
